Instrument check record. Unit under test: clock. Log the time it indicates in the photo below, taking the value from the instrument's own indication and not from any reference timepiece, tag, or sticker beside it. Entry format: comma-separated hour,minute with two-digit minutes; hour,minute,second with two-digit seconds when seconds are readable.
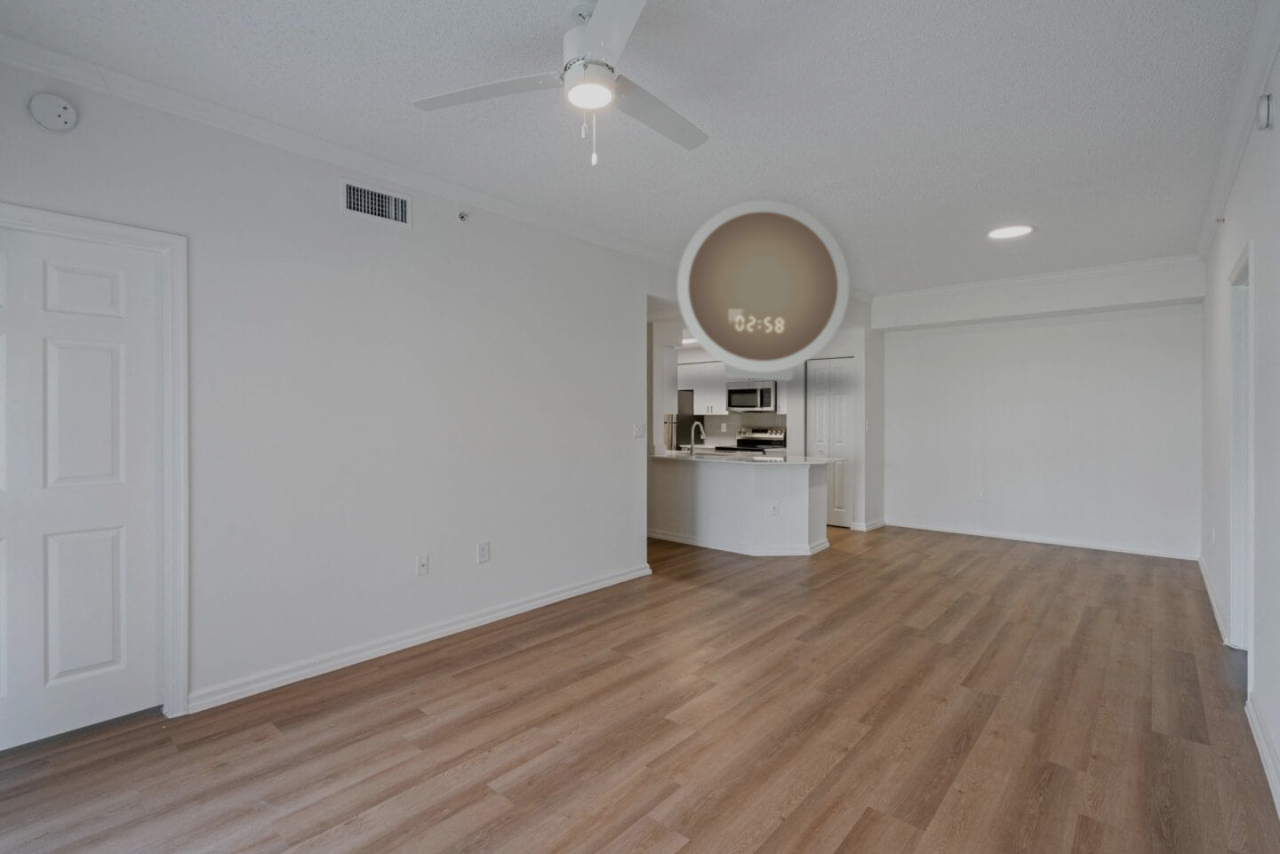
2,58
